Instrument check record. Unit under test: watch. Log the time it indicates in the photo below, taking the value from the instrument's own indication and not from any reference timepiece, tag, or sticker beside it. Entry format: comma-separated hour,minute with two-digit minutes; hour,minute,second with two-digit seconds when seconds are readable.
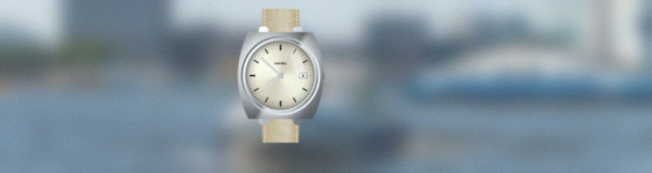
7,52
